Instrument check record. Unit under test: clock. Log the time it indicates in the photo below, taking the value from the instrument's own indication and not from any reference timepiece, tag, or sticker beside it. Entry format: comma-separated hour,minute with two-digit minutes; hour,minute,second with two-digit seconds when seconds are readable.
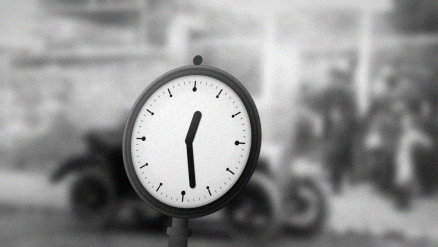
12,28
